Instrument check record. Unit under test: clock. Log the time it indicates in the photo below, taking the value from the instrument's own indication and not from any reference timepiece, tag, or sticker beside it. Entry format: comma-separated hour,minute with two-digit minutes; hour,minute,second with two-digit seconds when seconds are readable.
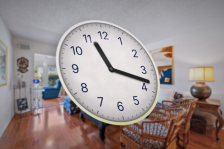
11,18
